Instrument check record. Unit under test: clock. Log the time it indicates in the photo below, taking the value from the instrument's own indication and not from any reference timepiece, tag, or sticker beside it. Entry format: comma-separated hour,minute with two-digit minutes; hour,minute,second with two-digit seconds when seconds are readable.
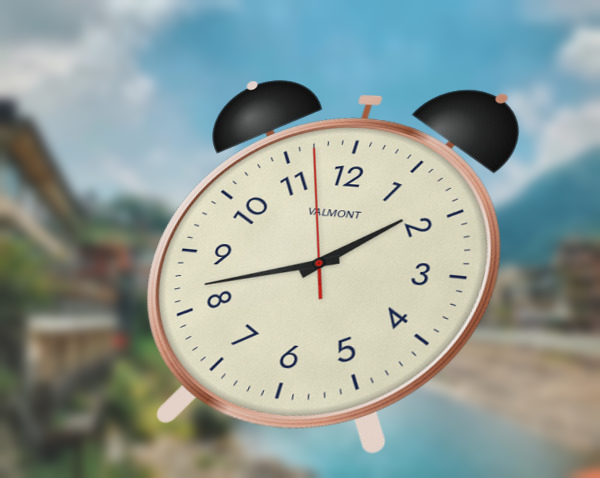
1,41,57
